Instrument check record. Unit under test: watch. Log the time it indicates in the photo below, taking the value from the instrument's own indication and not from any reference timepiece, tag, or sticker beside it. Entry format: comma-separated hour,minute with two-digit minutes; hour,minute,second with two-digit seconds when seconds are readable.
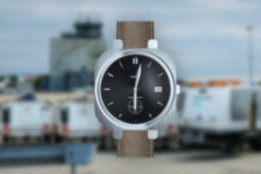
6,02
